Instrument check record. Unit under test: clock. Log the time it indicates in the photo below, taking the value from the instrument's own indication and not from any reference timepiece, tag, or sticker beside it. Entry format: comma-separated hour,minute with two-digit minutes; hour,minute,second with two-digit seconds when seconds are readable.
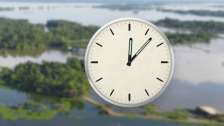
12,07
